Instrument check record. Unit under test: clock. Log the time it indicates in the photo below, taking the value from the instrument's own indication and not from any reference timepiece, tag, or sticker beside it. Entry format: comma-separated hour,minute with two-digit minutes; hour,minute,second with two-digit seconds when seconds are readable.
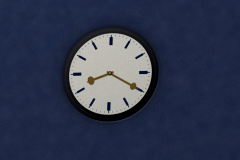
8,20
